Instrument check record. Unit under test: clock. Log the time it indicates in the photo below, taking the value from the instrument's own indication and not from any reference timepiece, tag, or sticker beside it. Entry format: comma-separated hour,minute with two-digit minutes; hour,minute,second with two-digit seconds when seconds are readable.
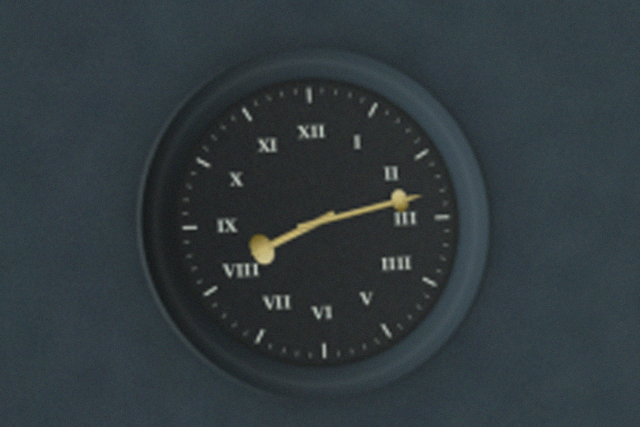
8,13
